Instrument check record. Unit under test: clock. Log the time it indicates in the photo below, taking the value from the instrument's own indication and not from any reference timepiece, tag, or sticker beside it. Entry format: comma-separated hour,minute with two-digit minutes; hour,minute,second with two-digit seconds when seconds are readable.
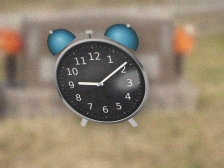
9,09
